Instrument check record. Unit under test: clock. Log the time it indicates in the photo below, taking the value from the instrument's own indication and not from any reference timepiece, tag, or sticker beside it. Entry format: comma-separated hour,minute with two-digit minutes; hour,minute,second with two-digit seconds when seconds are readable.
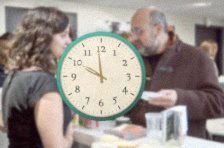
9,59
